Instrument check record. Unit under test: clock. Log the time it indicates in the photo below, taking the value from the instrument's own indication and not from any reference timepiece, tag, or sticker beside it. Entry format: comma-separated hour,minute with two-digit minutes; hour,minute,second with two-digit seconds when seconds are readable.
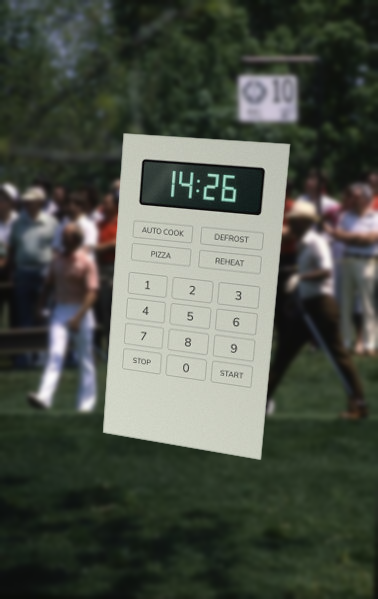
14,26
